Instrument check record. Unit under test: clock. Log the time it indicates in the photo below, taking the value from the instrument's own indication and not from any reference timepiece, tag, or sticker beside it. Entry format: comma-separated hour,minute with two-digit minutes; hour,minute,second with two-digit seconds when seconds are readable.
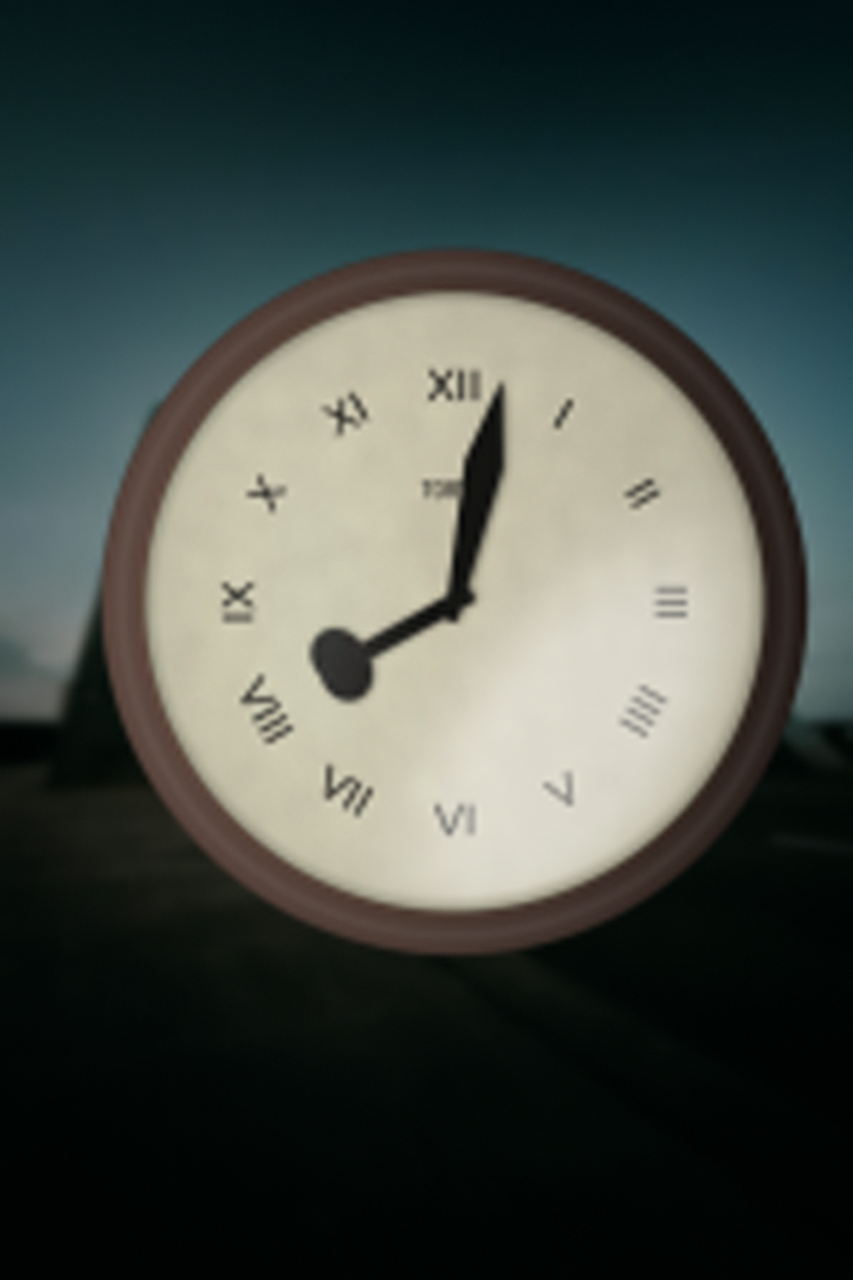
8,02
